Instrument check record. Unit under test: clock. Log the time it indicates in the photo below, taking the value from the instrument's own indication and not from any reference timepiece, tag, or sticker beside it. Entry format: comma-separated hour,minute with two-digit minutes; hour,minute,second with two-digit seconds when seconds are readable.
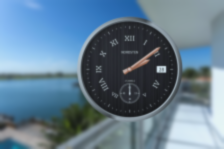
2,09
